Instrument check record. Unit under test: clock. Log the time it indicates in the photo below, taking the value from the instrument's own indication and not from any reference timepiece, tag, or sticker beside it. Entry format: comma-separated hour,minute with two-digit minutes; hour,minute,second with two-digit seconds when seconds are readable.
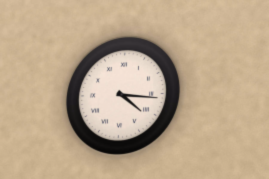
4,16
